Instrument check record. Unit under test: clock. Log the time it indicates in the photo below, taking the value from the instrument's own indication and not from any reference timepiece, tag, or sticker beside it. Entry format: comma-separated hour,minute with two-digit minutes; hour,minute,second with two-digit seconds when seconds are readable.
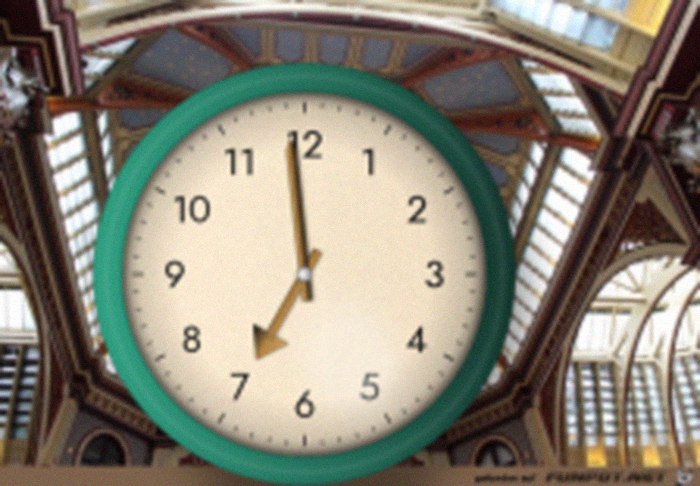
6,59
